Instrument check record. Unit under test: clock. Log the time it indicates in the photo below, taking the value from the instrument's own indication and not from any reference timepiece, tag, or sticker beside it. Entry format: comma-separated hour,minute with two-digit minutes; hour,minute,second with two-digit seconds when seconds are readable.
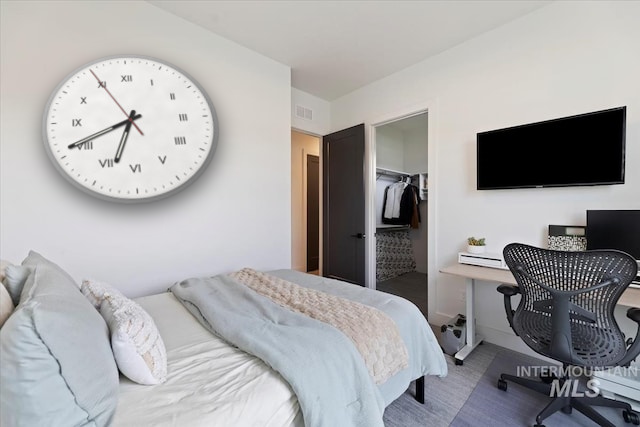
6,40,55
